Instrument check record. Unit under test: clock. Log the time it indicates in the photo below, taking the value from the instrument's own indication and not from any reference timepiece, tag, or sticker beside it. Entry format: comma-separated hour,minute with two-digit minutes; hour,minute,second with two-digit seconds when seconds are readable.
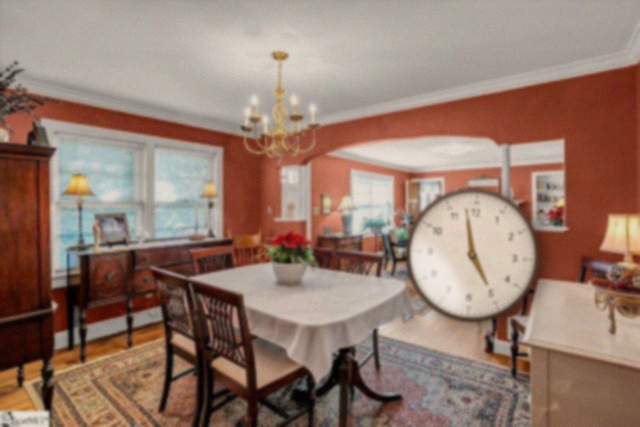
4,58
